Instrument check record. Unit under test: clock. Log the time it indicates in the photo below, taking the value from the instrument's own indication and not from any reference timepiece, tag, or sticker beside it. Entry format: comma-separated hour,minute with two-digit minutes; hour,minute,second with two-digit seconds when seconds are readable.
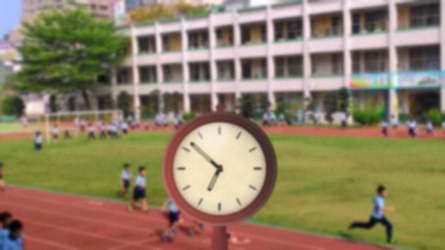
6,52
